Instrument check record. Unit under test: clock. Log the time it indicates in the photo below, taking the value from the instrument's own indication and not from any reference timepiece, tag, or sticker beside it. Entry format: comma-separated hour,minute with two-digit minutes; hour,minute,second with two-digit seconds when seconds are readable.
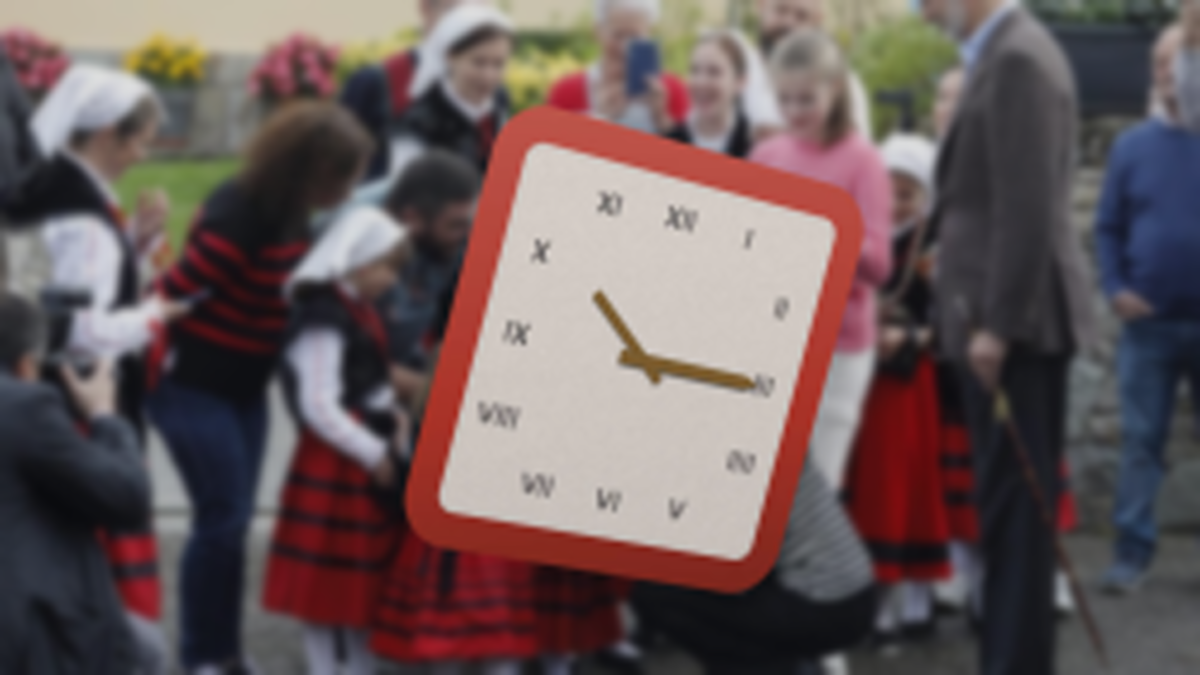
10,15
